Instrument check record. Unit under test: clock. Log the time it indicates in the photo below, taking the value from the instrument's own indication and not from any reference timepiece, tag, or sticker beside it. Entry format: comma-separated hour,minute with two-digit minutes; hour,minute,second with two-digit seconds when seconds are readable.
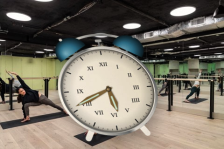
5,41
